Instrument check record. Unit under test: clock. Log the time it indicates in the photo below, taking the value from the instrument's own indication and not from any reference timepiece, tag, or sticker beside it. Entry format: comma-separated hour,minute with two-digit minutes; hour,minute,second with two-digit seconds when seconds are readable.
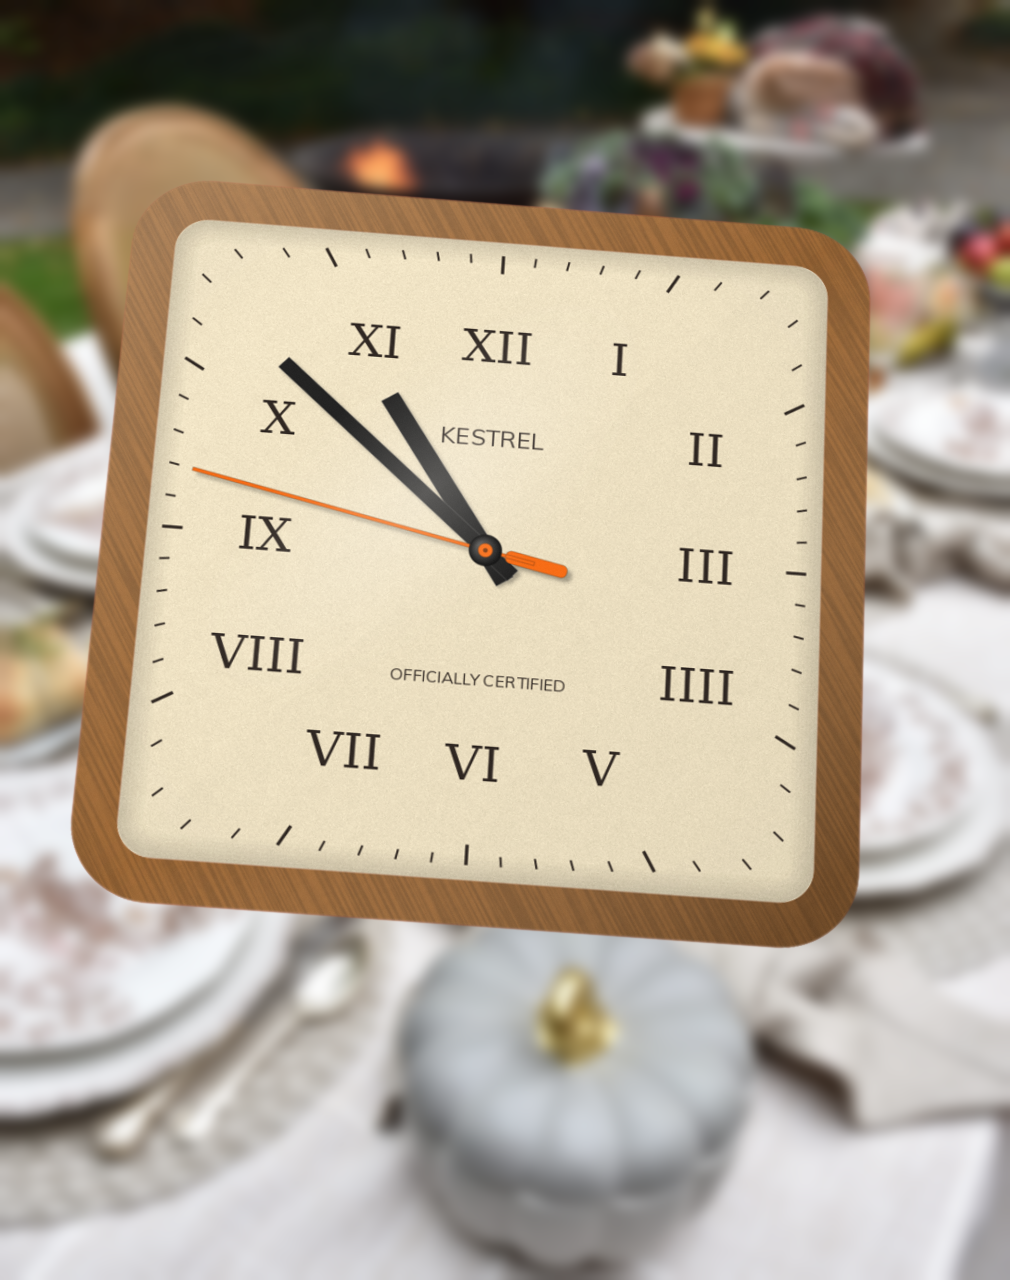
10,51,47
